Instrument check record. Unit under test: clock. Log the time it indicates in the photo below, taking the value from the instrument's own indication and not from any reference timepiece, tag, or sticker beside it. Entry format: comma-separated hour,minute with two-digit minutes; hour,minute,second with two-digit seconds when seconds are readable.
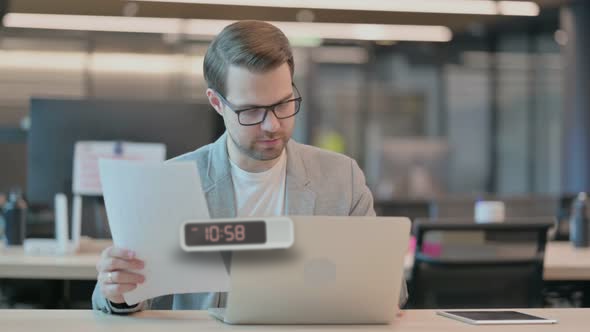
10,58
